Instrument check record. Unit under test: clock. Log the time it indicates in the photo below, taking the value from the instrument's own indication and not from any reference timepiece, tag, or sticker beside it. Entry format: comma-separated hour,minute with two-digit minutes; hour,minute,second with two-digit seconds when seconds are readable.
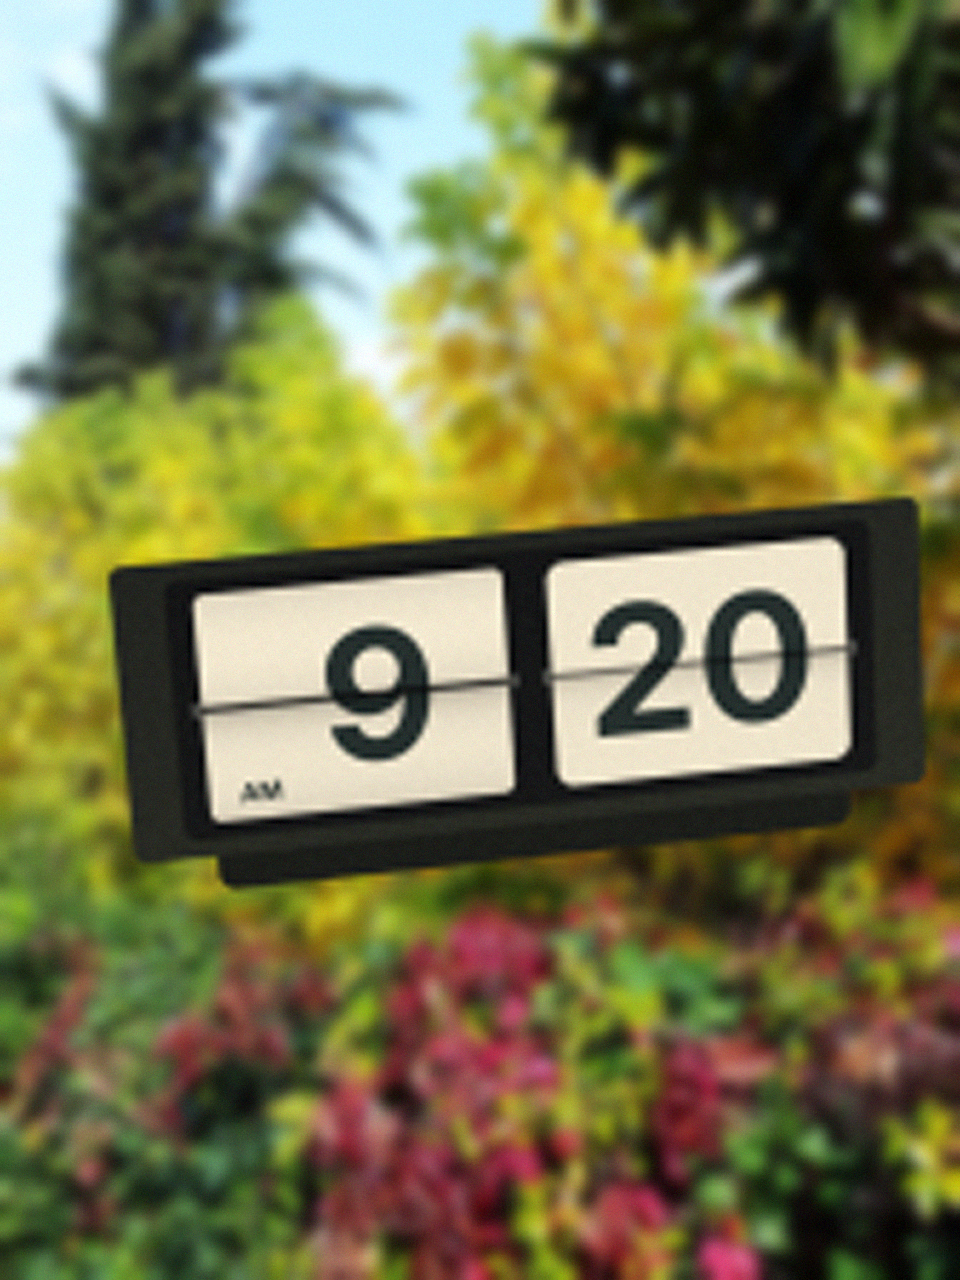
9,20
